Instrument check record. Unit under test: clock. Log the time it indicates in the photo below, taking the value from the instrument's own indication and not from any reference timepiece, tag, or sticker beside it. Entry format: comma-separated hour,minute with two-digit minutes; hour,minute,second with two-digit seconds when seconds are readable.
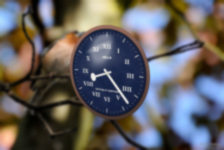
8,23
